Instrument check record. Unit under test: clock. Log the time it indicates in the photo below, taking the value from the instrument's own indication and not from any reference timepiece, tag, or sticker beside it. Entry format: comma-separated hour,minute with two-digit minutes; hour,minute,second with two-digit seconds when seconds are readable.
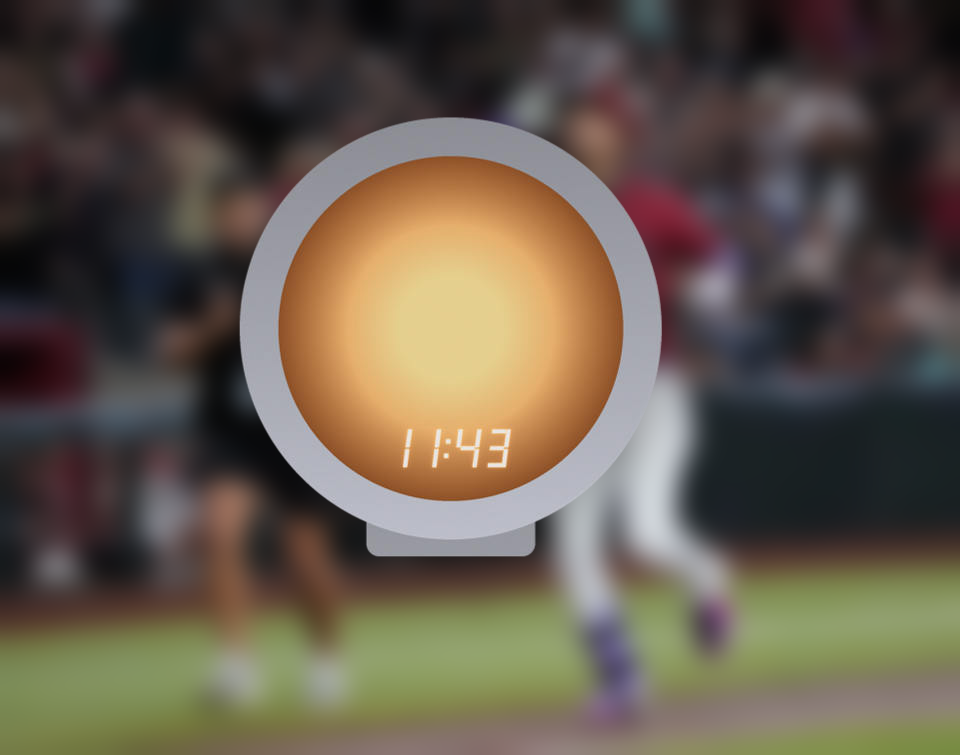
11,43
